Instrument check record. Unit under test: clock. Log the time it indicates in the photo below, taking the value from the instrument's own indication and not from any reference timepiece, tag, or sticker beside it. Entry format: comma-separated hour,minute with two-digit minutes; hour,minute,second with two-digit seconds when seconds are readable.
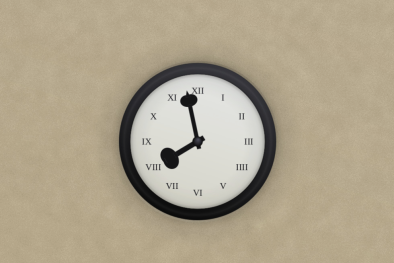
7,58
